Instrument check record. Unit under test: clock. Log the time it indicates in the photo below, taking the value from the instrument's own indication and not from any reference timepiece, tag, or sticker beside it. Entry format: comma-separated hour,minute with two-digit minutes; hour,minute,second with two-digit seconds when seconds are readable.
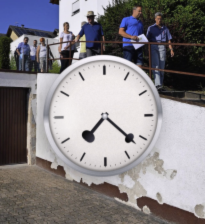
7,22
